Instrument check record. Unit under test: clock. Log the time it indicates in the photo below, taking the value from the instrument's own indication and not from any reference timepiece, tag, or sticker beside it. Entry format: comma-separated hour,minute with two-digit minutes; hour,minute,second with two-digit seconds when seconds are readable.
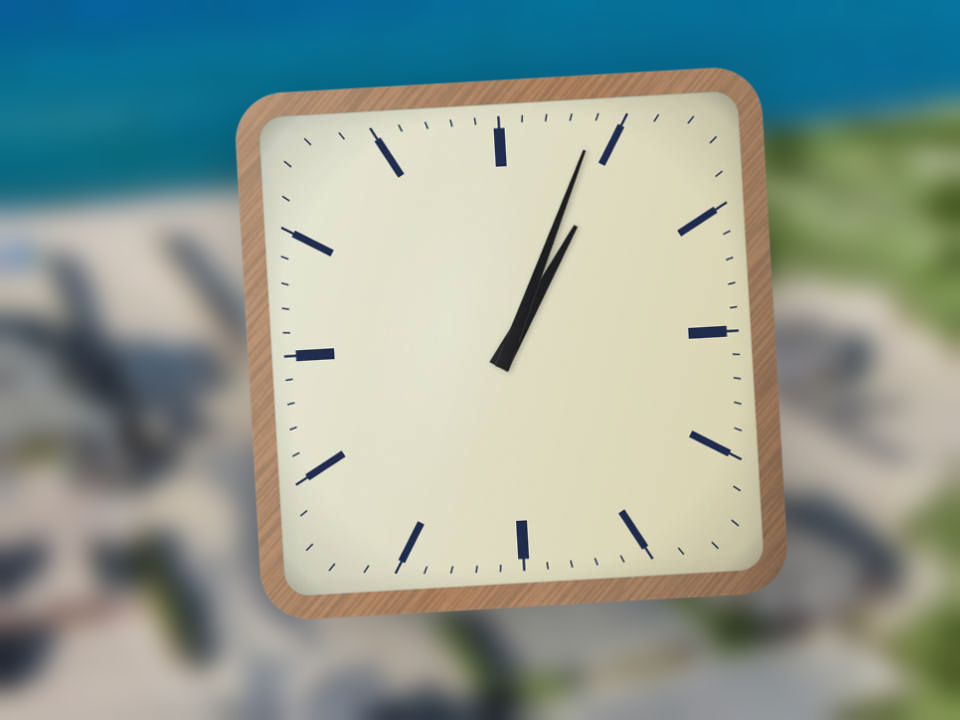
1,04
